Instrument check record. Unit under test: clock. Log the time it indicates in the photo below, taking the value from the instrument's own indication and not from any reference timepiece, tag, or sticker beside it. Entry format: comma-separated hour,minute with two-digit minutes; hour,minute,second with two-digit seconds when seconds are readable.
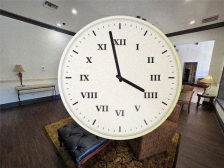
3,58
